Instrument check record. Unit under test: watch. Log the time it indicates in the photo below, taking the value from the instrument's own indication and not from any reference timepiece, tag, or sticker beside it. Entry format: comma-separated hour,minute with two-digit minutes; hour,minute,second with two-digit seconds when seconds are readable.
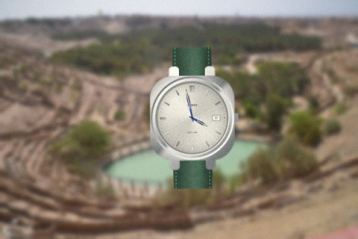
3,58
